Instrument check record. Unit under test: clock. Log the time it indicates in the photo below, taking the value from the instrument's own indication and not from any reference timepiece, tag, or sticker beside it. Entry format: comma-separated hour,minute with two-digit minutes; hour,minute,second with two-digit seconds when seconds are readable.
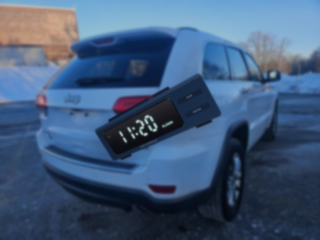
11,20
